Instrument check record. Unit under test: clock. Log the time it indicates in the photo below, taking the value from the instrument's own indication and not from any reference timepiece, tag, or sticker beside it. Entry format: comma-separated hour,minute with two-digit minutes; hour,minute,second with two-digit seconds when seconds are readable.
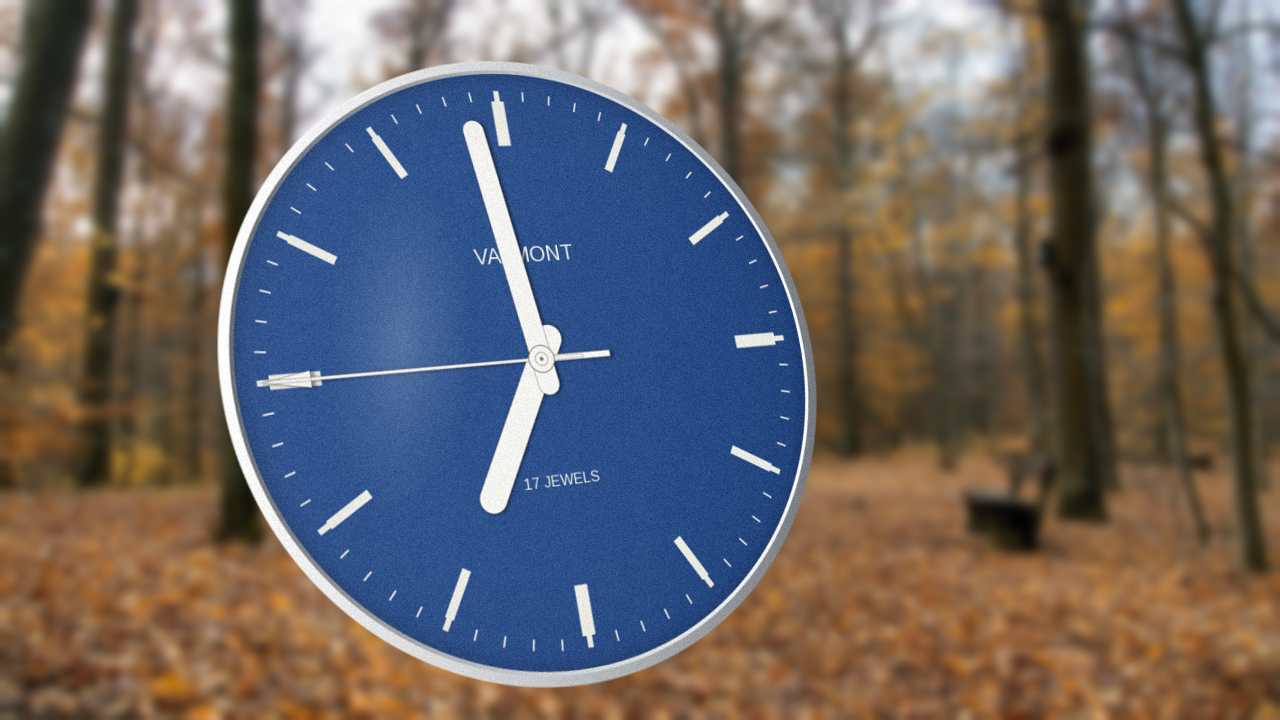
6,58,45
